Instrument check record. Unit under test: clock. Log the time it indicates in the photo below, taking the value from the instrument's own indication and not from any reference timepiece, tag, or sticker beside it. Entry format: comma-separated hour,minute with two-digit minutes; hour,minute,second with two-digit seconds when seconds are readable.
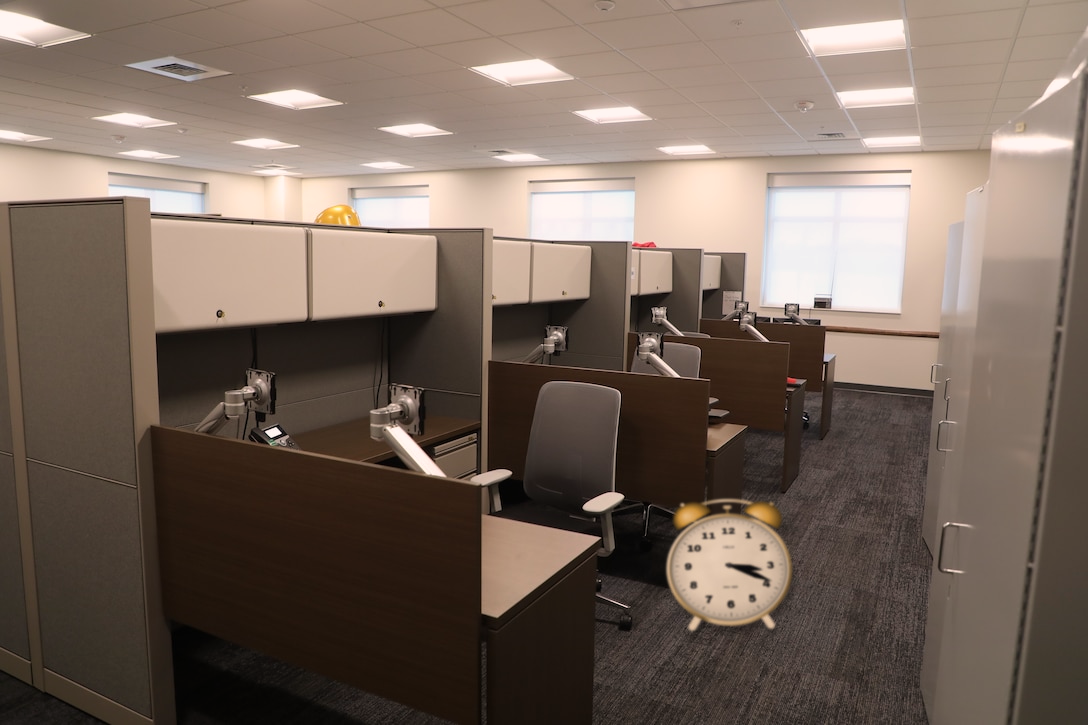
3,19
